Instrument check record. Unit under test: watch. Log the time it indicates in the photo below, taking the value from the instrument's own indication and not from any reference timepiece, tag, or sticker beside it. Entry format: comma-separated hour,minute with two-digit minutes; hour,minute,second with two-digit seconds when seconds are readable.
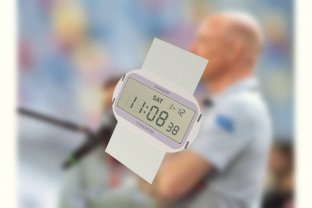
11,08,38
